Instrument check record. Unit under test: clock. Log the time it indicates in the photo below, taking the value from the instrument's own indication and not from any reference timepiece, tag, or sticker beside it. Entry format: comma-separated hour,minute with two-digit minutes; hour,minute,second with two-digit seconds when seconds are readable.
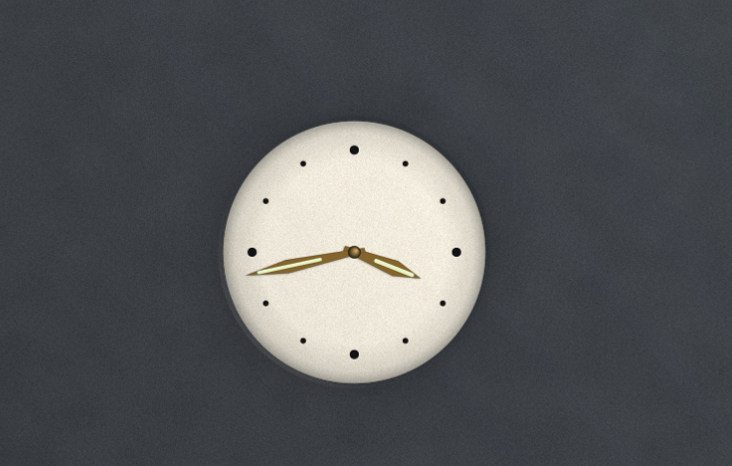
3,43
